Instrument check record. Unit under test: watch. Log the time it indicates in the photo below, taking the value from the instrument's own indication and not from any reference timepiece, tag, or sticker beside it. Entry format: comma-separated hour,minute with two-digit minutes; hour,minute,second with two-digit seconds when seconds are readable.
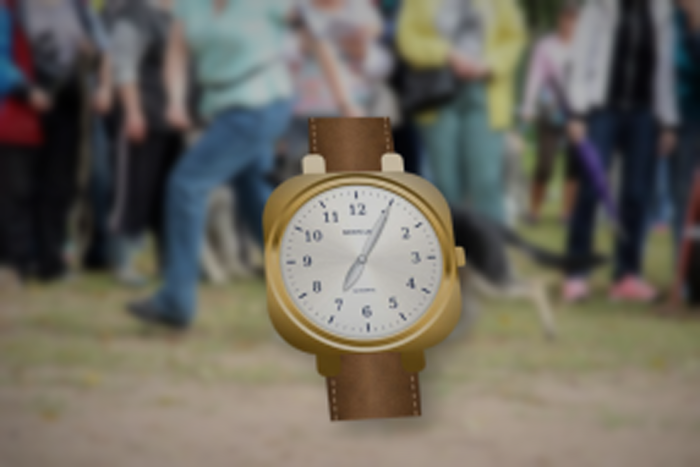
7,05
